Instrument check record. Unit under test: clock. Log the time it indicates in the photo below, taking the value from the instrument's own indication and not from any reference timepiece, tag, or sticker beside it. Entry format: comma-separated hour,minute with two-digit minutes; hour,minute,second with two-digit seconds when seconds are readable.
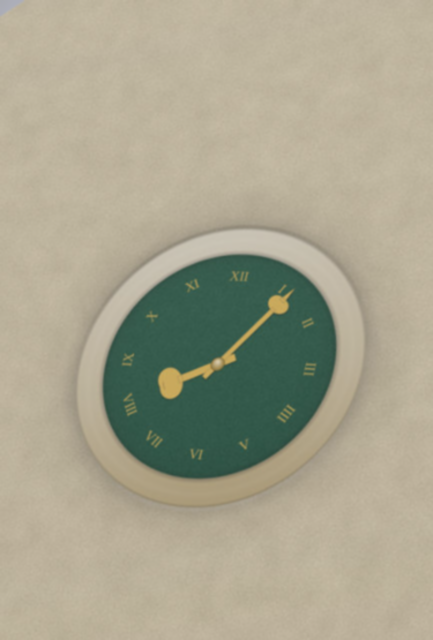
8,06
